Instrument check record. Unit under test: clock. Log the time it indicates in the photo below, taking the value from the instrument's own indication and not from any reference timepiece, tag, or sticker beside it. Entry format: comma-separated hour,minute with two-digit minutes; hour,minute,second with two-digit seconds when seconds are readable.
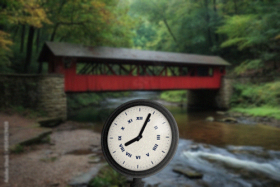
8,04
